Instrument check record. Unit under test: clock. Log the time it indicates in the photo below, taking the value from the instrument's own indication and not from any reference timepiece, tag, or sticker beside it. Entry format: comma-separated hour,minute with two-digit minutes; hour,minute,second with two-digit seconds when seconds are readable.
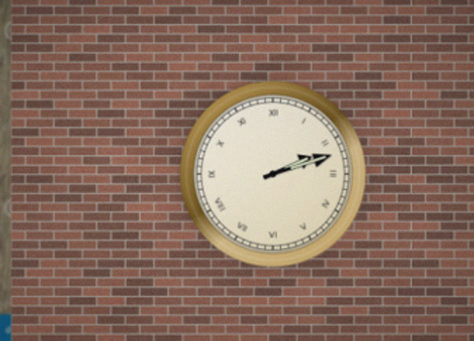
2,12
